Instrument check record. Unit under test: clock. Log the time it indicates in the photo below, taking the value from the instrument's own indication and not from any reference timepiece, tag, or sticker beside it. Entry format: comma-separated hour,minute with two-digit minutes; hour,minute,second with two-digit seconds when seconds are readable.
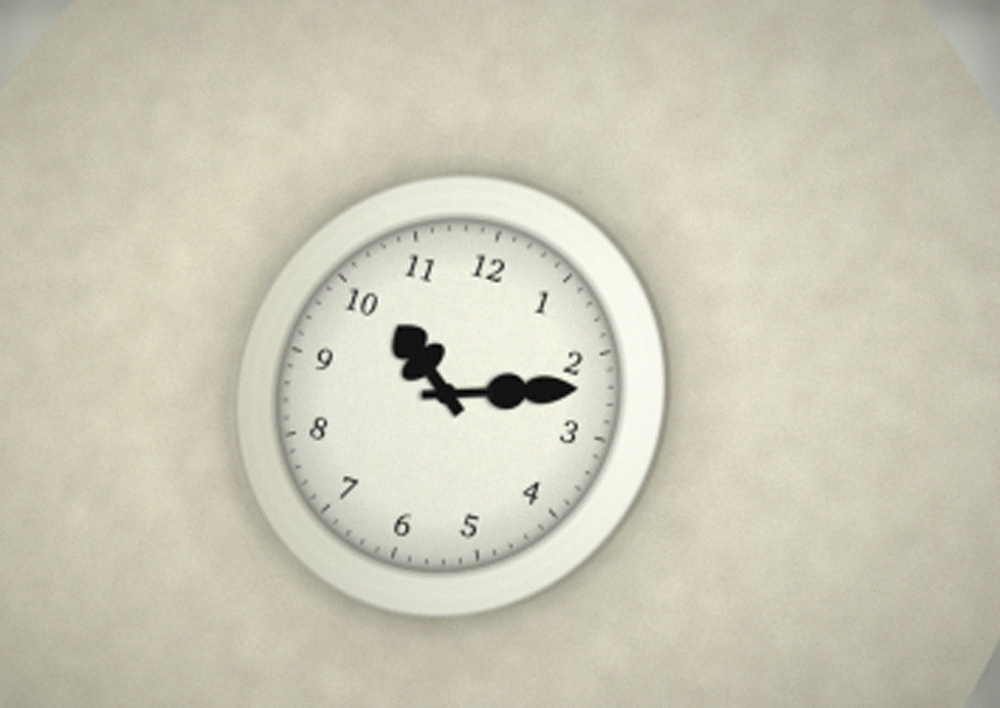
10,12
